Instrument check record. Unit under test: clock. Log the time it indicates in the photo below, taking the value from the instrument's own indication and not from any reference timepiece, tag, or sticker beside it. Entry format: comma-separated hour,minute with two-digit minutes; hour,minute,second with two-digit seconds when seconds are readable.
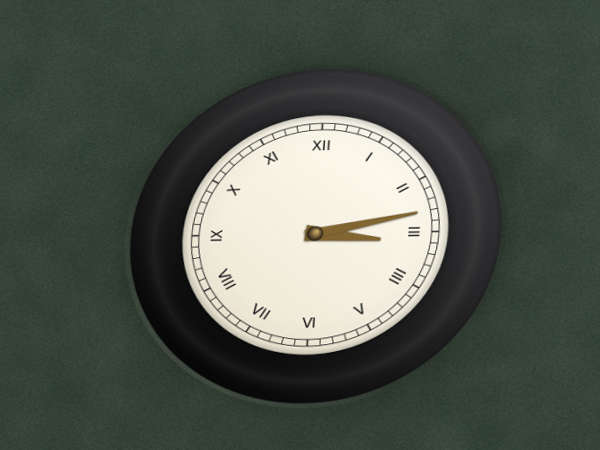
3,13
